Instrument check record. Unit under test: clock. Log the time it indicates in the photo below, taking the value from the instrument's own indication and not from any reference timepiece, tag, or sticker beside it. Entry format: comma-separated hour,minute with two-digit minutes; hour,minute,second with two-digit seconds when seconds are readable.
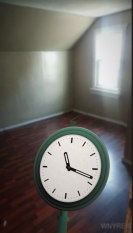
11,18
